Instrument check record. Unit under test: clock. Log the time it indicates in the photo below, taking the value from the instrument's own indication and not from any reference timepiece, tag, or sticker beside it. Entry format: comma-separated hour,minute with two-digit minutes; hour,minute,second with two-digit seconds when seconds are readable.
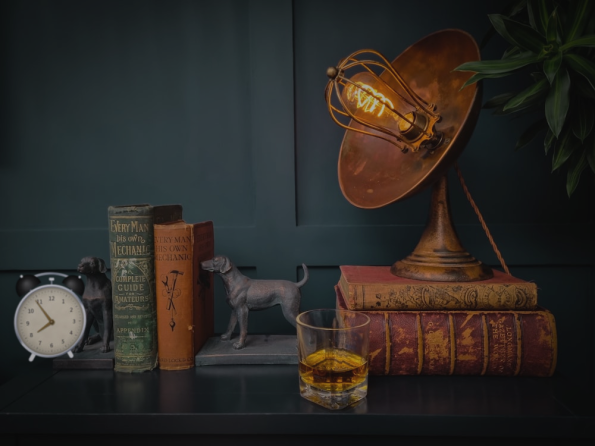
7,54
